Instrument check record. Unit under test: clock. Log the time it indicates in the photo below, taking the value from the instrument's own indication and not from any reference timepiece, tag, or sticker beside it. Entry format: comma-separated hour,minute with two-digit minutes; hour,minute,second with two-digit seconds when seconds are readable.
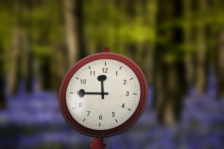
11,45
